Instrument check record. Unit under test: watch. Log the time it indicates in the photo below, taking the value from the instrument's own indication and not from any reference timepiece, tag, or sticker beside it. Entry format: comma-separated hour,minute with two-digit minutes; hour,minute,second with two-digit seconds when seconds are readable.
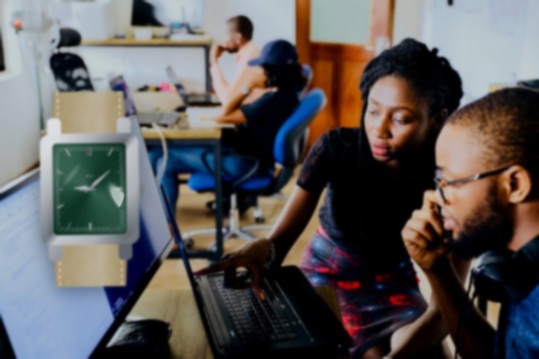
9,08
